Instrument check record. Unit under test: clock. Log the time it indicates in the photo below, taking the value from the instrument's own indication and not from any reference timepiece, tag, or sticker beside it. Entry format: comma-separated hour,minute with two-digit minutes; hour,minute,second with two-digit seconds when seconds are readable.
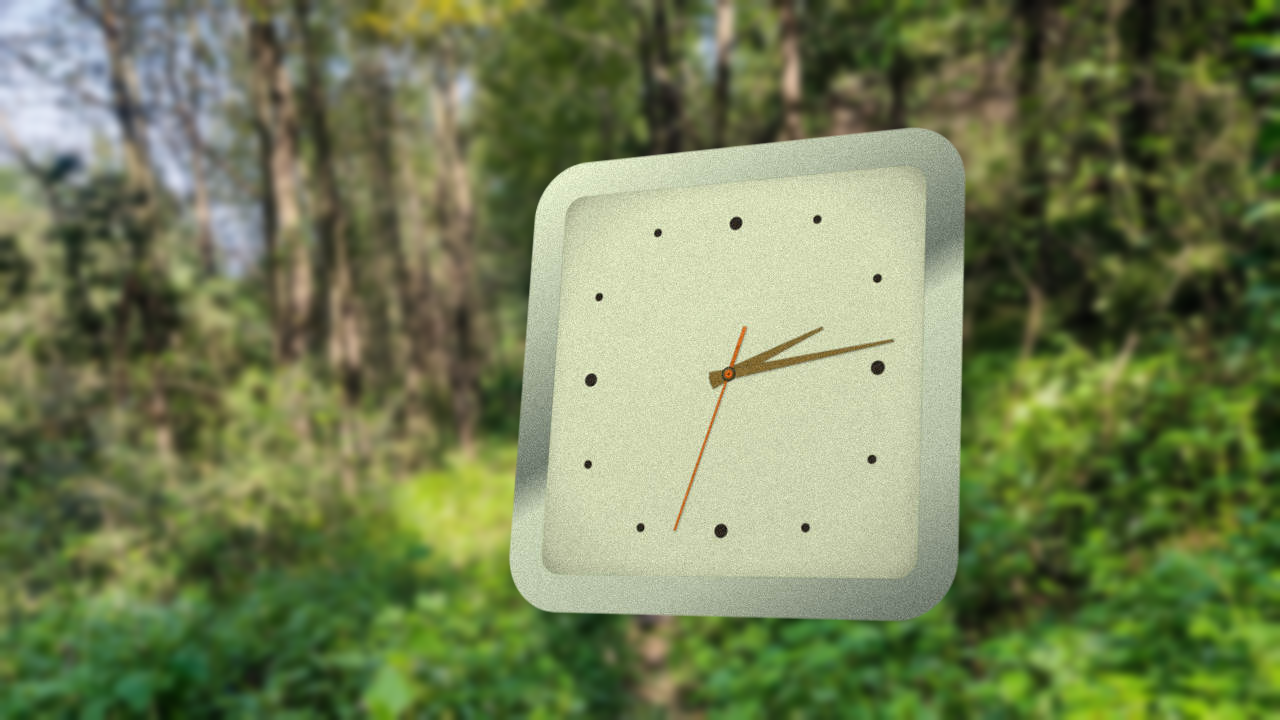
2,13,33
